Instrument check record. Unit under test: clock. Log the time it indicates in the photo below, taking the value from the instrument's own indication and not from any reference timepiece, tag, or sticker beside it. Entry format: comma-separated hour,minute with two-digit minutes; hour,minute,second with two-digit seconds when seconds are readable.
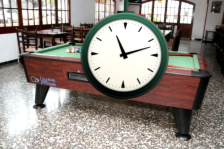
11,12
